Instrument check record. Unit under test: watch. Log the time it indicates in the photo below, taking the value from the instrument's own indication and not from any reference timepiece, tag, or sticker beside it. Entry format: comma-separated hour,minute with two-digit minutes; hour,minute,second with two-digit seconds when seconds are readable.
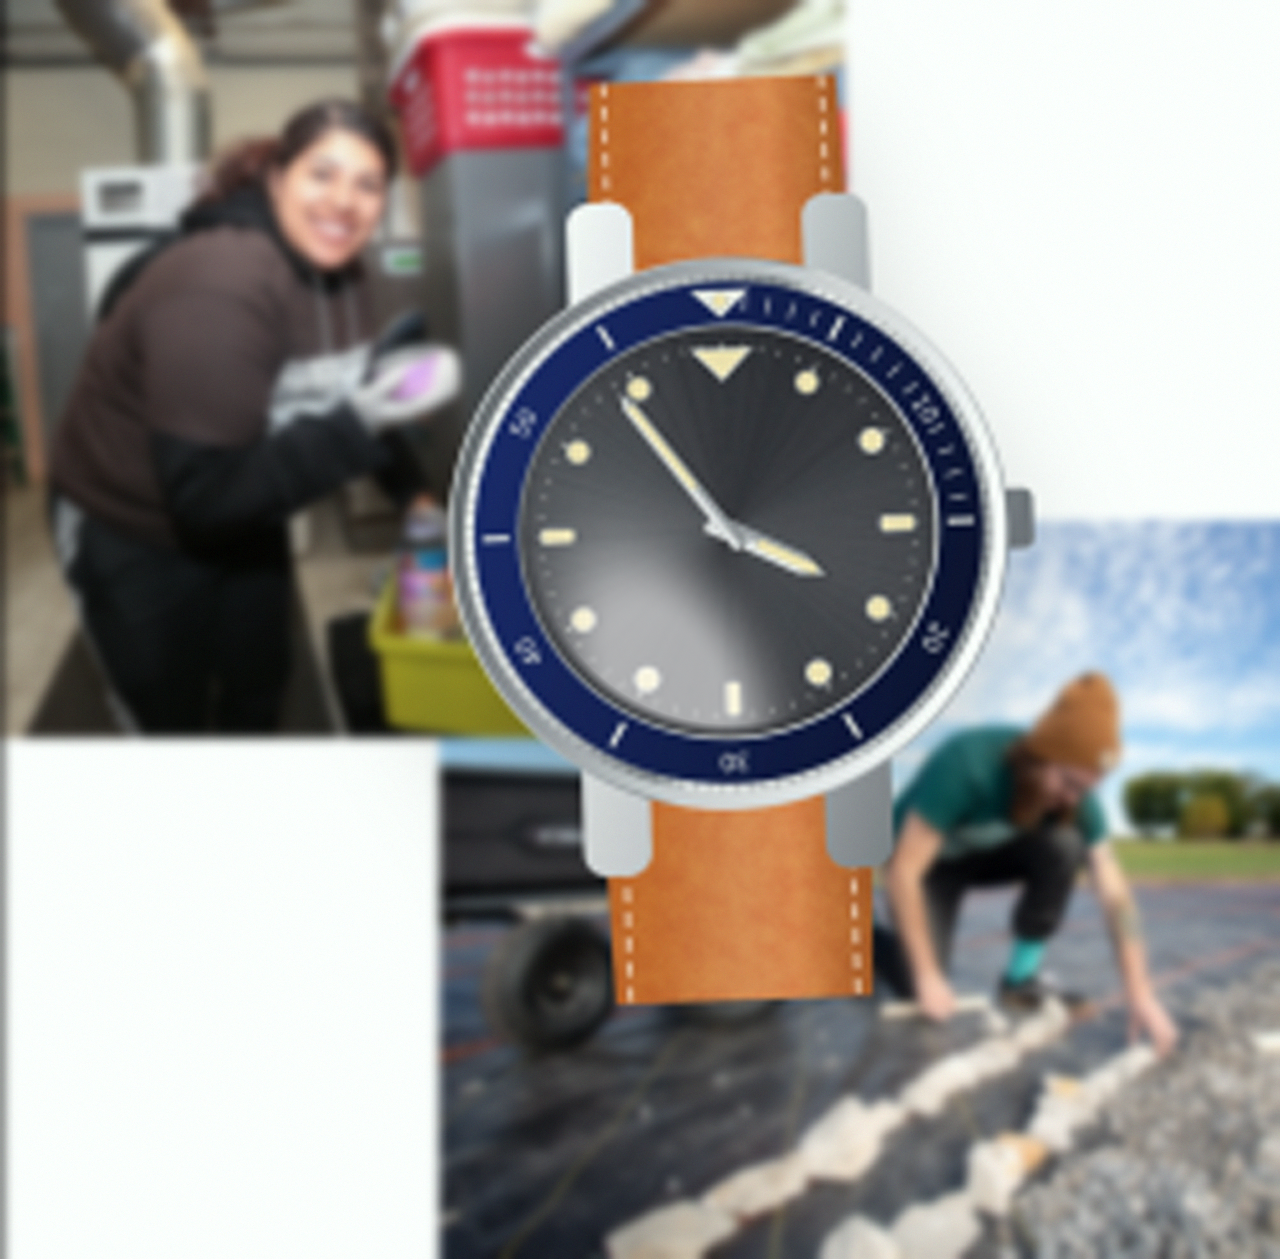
3,54
